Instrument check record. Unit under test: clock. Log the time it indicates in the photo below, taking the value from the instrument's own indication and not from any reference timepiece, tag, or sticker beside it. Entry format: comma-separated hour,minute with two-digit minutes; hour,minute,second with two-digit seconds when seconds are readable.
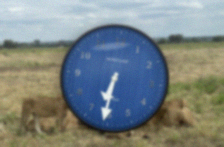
6,31
